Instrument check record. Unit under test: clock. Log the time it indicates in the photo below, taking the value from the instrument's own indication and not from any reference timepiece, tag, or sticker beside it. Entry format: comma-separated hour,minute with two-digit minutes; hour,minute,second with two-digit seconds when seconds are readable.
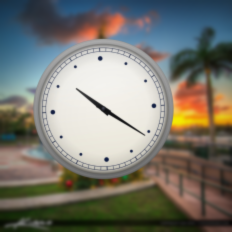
10,21
